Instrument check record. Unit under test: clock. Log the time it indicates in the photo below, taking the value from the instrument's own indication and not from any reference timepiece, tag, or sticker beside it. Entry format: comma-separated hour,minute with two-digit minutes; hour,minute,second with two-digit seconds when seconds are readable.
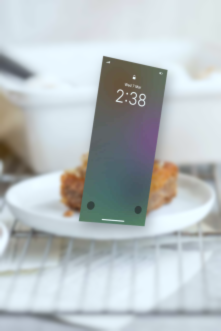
2,38
